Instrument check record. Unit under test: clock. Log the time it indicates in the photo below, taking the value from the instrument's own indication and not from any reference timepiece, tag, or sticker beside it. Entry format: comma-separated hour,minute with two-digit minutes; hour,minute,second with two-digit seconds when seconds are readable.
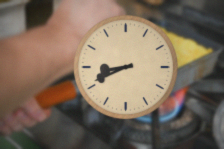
8,41
